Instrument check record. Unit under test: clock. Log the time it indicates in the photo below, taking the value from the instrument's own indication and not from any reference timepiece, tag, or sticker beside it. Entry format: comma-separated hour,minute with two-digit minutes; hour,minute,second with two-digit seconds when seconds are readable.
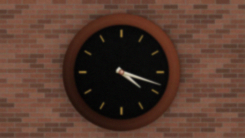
4,18
